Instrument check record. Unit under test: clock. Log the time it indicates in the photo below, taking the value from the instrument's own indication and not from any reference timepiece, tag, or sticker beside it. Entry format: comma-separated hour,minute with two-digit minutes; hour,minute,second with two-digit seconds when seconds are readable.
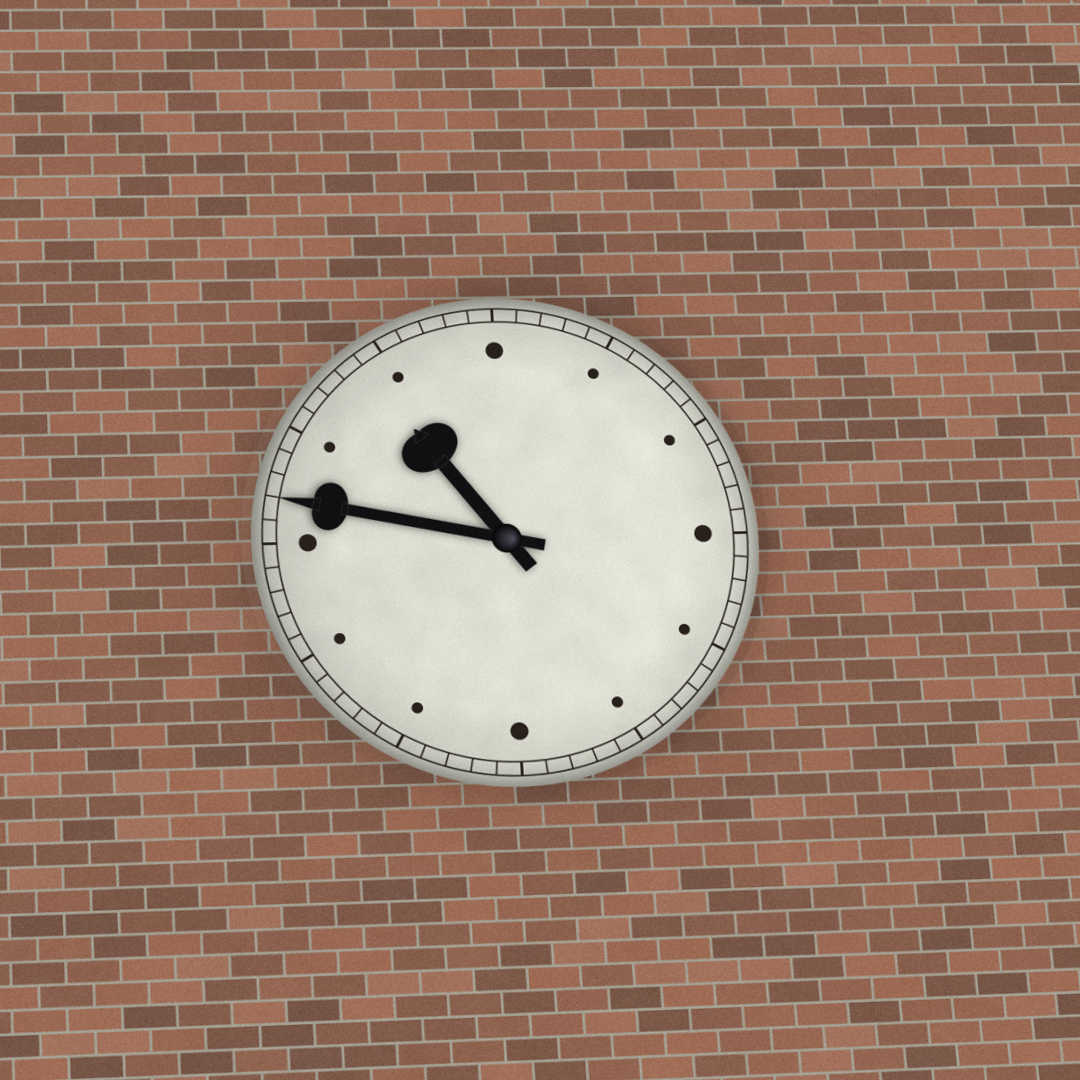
10,47
